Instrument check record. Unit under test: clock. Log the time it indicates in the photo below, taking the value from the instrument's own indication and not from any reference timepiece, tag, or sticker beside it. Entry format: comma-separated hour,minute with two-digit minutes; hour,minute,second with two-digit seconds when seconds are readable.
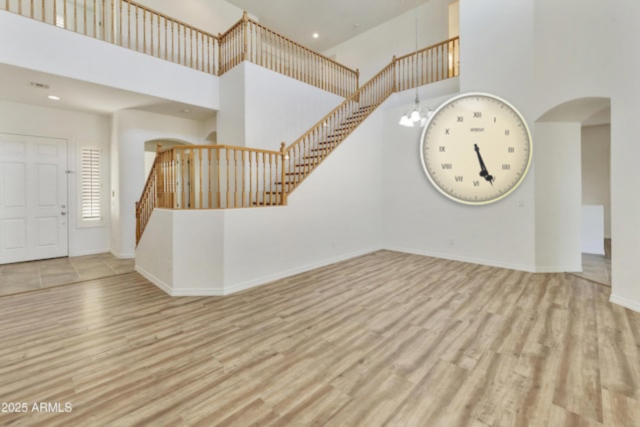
5,26
